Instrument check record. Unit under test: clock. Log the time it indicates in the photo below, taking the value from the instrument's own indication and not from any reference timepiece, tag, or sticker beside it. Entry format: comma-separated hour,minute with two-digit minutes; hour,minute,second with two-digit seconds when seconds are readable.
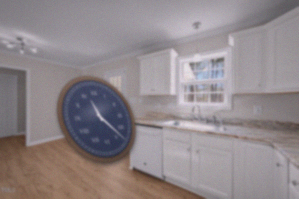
11,23
